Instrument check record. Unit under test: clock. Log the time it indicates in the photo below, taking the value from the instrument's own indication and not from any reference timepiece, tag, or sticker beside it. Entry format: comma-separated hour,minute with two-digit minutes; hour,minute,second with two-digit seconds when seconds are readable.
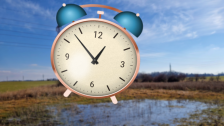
12,53
